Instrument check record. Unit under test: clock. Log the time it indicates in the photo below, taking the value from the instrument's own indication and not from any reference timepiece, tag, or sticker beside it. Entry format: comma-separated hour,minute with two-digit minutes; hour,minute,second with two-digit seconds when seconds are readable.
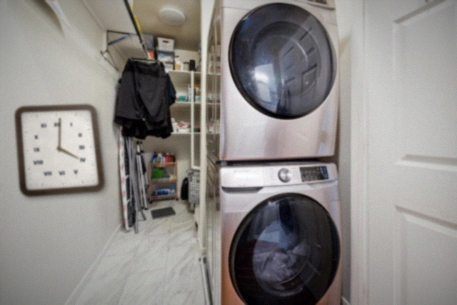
4,01
